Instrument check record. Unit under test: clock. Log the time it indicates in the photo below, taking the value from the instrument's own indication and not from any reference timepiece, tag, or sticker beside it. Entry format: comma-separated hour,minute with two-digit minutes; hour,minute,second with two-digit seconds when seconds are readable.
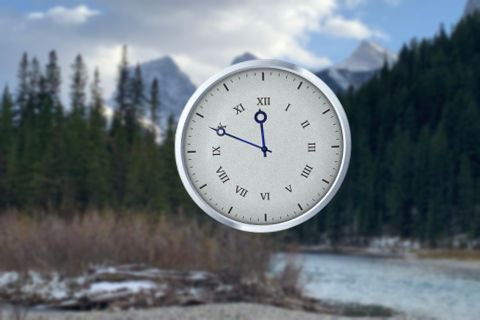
11,49
